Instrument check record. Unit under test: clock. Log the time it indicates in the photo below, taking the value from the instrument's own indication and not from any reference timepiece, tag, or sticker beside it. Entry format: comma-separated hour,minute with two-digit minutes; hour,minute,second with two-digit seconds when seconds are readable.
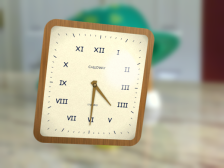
4,30
